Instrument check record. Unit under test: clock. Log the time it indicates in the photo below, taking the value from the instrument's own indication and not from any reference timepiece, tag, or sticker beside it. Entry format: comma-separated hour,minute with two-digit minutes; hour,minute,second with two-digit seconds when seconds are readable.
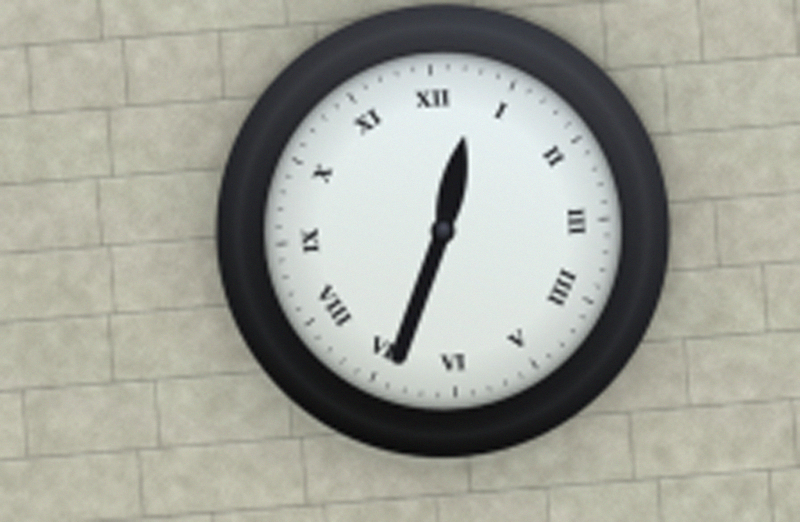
12,34
